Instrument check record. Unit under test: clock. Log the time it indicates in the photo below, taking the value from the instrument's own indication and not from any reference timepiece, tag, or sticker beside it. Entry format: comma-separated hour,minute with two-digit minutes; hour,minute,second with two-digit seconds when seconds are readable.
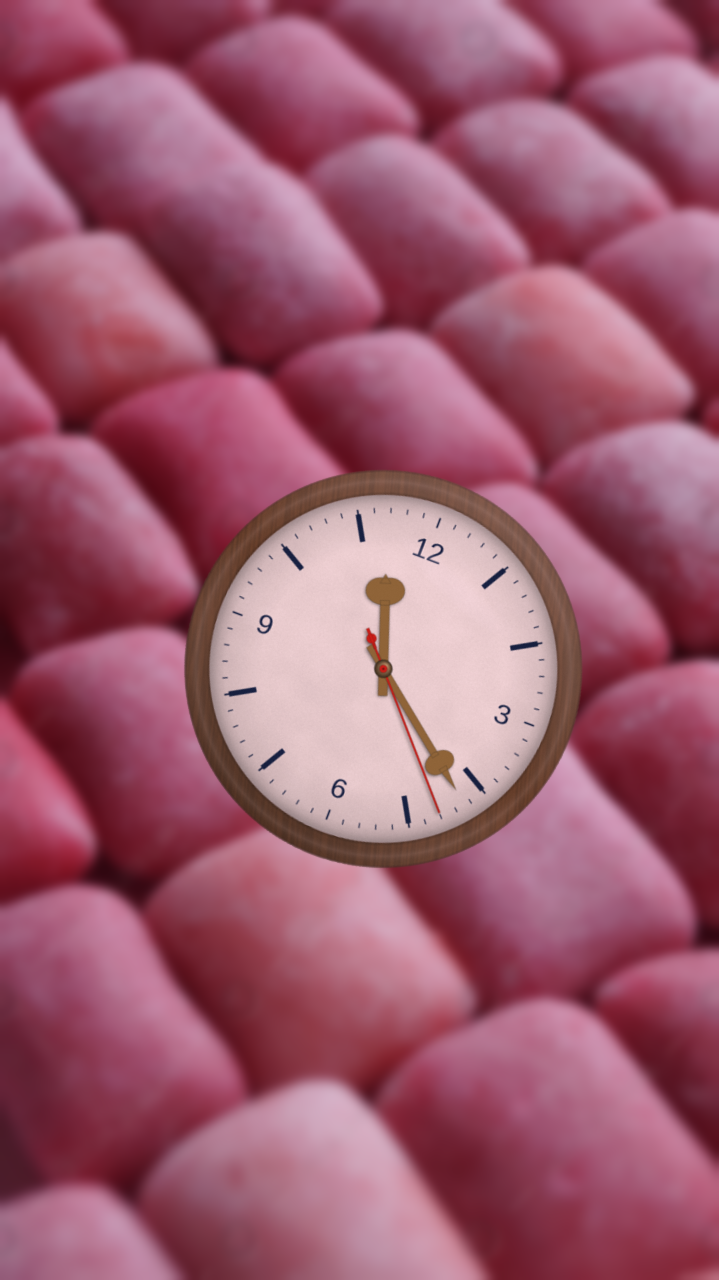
11,21,23
